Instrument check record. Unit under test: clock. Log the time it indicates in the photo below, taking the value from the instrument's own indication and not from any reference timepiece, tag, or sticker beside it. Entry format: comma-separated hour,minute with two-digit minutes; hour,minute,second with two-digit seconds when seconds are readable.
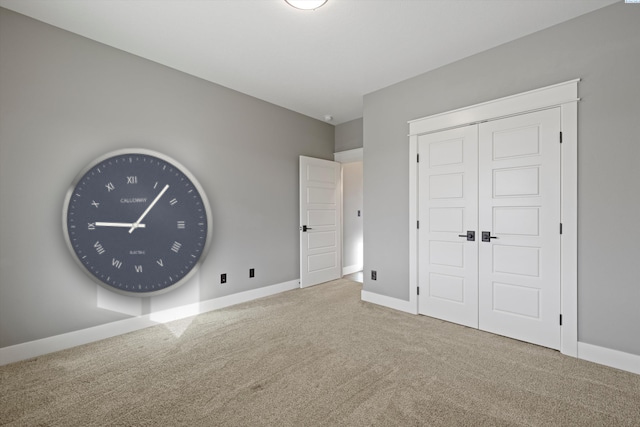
9,07
